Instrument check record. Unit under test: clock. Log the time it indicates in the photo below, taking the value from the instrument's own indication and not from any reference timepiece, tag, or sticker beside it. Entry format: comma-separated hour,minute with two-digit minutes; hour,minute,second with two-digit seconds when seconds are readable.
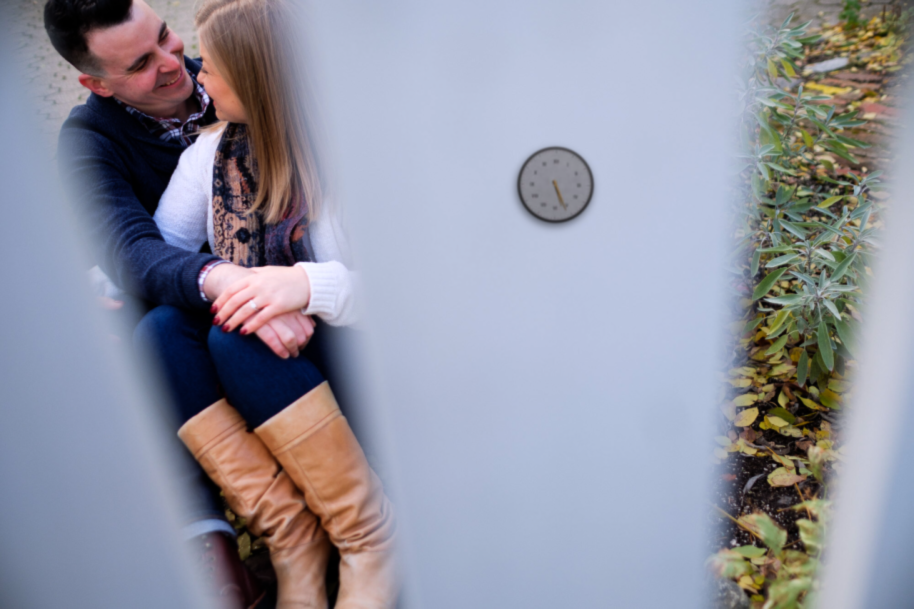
5,26
